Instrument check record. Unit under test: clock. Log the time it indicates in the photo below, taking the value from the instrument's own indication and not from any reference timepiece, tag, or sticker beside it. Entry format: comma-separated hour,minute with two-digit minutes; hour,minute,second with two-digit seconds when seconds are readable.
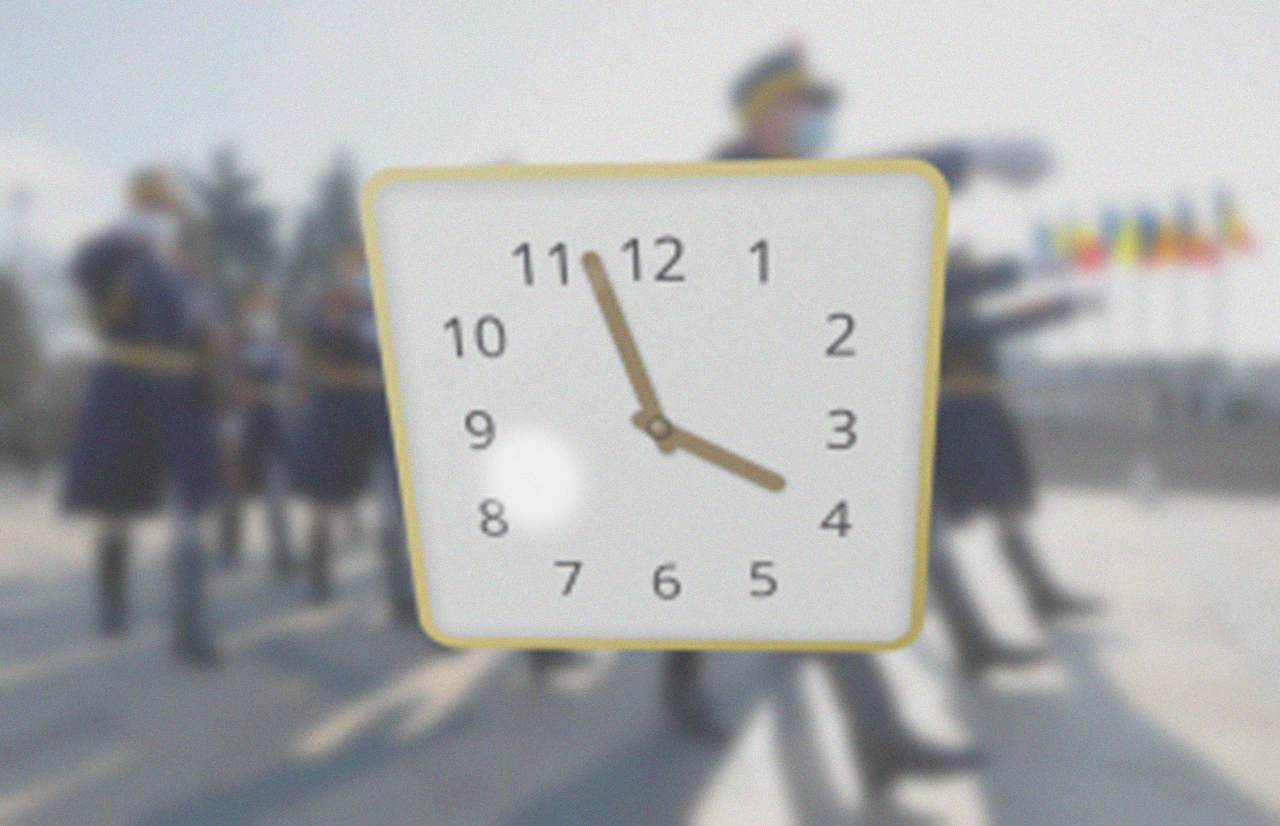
3,57
